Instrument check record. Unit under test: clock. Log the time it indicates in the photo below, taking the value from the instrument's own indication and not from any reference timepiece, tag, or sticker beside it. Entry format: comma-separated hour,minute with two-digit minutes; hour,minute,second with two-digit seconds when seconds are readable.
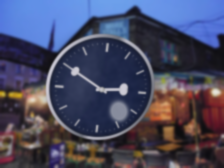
2,50
